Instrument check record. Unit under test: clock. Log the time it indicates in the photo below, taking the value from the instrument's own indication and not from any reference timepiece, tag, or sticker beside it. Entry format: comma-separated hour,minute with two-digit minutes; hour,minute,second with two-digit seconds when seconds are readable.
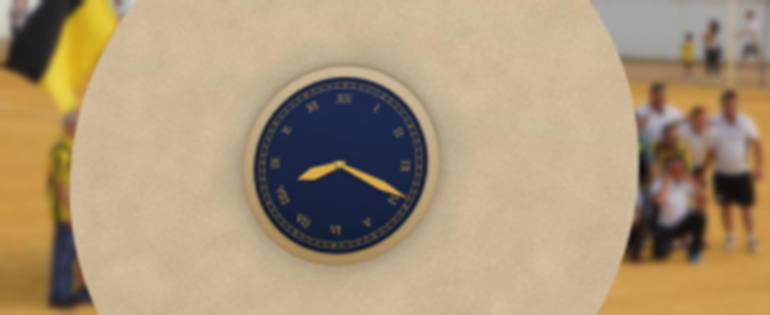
8,19
